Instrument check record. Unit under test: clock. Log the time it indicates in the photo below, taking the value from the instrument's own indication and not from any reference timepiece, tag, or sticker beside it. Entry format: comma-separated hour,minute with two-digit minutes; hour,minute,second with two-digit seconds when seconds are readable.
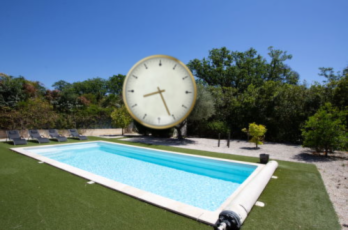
8,26
